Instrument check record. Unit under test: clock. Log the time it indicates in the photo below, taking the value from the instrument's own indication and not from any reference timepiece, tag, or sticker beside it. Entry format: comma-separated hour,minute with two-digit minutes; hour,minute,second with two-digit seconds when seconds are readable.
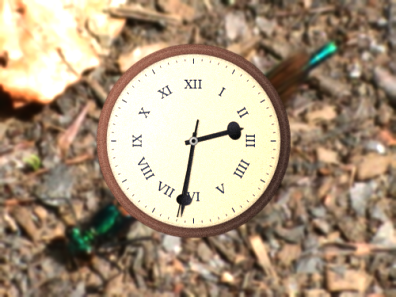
2,31,32
